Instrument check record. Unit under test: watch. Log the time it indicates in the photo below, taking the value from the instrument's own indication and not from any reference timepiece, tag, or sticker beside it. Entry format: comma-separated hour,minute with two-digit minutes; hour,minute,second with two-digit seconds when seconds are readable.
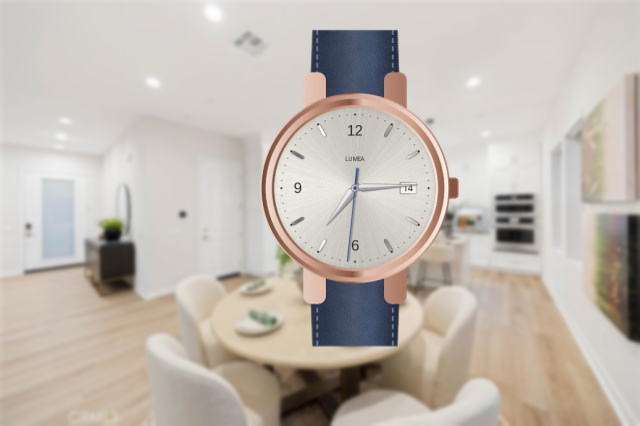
7,14,31
